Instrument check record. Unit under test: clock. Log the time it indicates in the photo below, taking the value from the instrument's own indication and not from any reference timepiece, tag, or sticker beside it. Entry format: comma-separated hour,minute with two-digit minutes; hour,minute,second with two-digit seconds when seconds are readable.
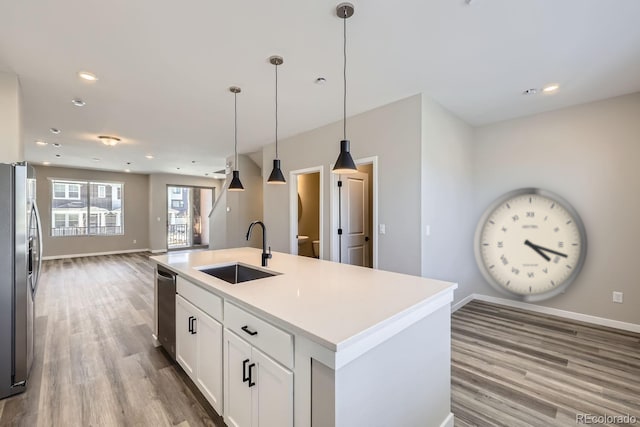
4,18
